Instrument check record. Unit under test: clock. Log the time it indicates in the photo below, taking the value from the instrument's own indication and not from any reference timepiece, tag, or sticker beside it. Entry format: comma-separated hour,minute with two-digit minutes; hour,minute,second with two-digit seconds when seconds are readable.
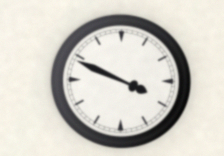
3,49
